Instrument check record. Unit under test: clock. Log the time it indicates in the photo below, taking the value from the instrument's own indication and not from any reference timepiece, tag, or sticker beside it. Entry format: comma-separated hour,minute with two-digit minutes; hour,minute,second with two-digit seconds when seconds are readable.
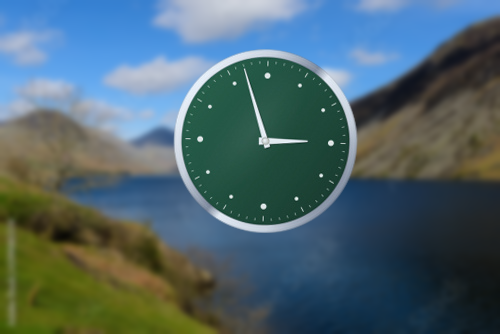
2,57
